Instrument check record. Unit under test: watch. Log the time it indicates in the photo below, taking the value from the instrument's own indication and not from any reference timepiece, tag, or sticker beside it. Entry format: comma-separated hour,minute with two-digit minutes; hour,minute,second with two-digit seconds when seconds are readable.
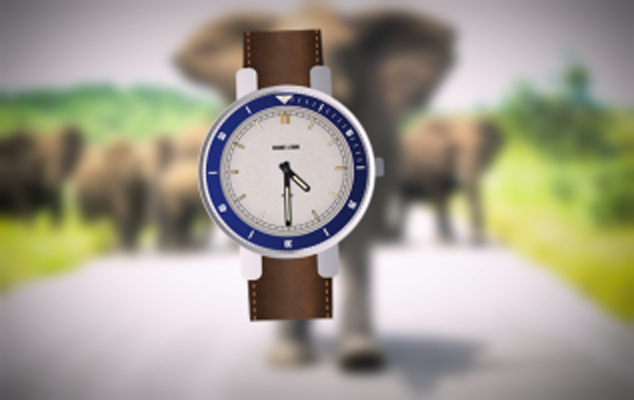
4,30
